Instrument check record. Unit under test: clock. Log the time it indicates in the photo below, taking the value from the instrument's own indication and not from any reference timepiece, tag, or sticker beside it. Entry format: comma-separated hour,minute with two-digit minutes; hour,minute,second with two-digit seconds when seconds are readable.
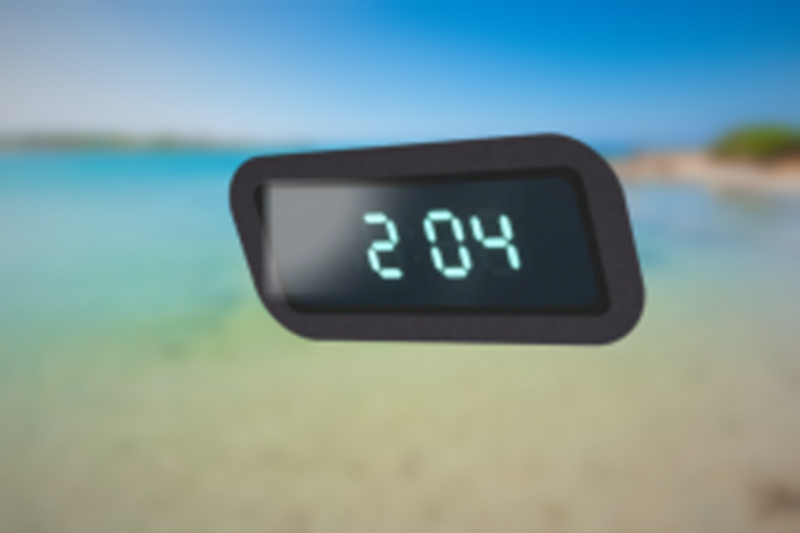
2,04
